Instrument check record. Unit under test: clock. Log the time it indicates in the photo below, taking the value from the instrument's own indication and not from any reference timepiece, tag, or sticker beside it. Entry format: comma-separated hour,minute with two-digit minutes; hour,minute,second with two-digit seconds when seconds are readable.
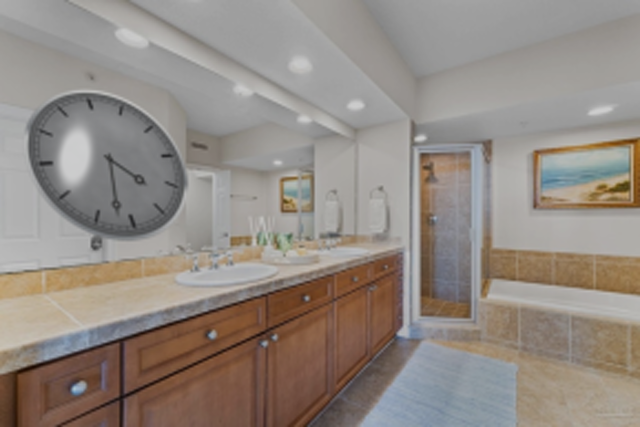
4,32
